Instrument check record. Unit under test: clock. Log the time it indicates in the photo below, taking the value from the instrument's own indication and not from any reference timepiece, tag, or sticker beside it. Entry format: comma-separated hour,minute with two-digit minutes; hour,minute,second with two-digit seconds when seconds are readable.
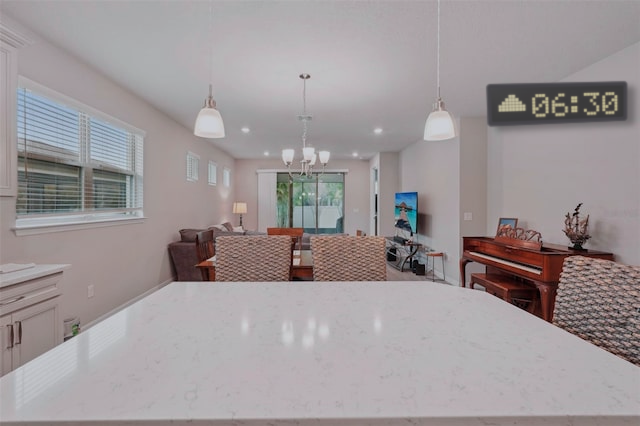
6,30
